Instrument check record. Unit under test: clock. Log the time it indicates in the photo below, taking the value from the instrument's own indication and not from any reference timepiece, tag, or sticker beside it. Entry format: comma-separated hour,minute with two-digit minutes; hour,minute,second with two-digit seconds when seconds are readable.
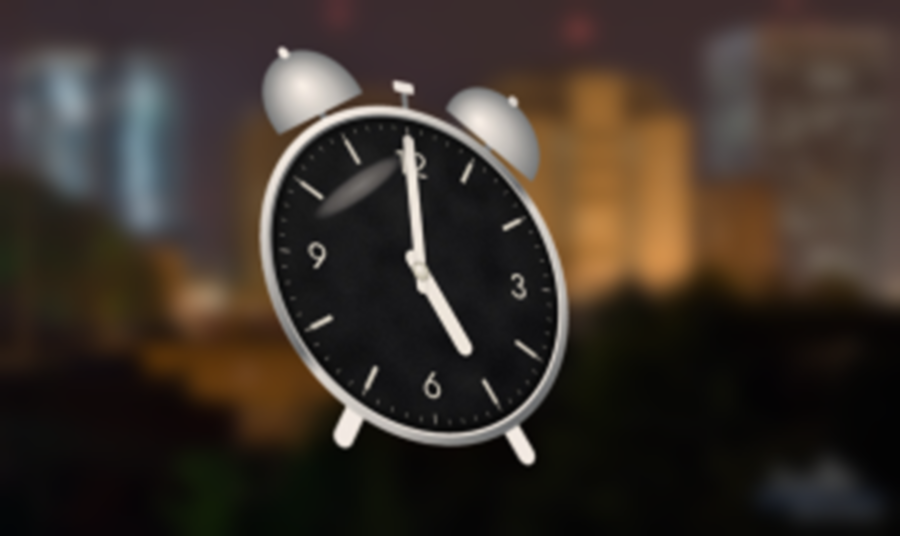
5,00
